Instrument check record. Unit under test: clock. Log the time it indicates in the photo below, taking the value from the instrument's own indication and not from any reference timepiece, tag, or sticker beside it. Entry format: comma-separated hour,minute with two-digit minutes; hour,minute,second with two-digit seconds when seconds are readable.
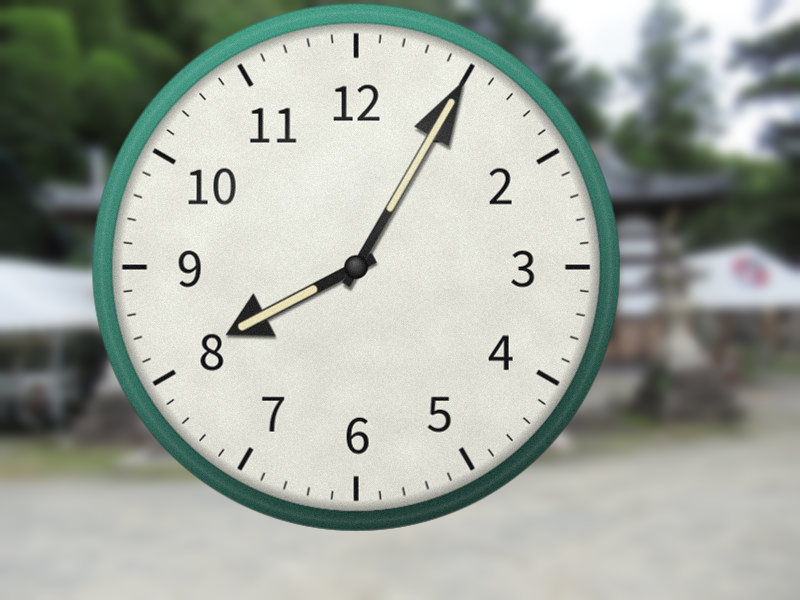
8,05
